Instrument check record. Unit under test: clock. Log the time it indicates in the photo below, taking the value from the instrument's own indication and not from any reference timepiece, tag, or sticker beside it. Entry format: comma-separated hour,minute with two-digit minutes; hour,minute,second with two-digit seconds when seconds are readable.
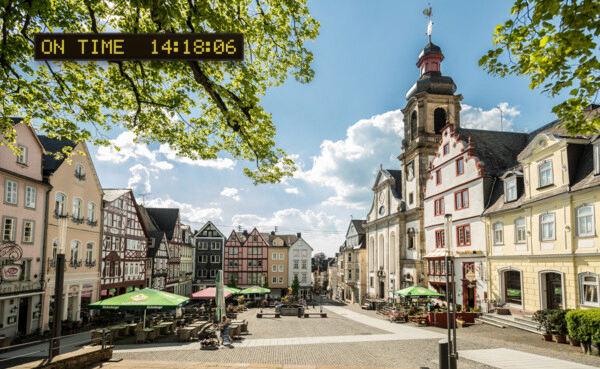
14,18,06
